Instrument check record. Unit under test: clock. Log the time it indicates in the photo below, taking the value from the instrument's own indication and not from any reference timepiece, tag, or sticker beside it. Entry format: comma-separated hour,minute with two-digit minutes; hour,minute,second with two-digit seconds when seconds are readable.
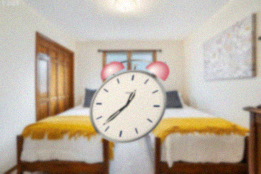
12,37
